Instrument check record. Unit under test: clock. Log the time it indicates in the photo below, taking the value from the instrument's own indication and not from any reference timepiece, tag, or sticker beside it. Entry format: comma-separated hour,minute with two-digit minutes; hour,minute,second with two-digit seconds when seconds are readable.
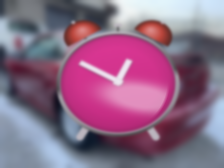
12,50
